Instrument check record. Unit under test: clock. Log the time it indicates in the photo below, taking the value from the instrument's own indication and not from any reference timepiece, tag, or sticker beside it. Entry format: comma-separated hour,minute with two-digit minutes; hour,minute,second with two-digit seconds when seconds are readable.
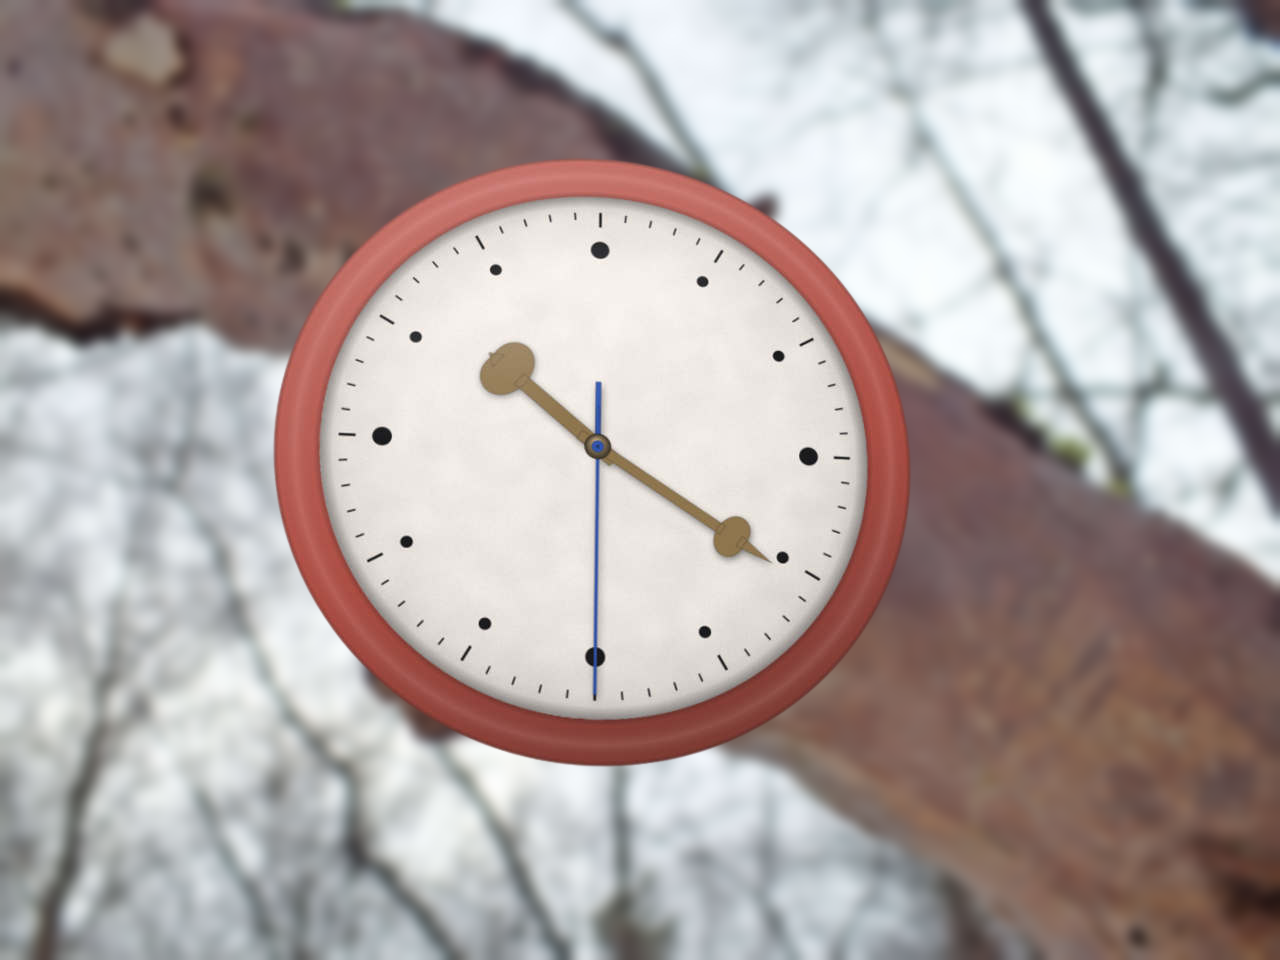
10,20,30
